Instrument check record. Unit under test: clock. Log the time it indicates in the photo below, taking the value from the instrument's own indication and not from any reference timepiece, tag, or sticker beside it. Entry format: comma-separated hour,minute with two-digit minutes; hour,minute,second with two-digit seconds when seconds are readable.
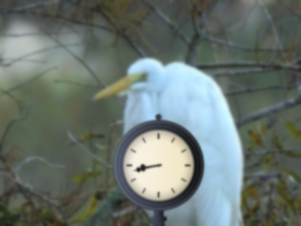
8,43
